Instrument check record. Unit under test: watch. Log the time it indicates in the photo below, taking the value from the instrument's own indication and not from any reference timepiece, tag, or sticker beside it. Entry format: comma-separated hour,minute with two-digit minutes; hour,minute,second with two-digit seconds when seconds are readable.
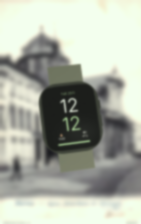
12,12
